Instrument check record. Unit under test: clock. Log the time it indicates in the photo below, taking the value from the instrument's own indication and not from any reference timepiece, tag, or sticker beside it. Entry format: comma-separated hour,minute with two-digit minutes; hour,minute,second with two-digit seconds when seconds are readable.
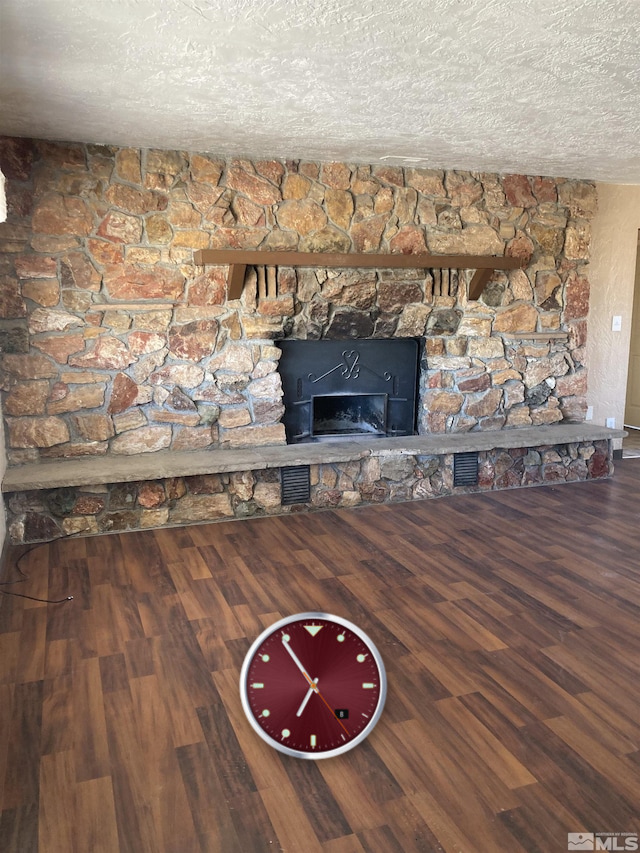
6,54,24
